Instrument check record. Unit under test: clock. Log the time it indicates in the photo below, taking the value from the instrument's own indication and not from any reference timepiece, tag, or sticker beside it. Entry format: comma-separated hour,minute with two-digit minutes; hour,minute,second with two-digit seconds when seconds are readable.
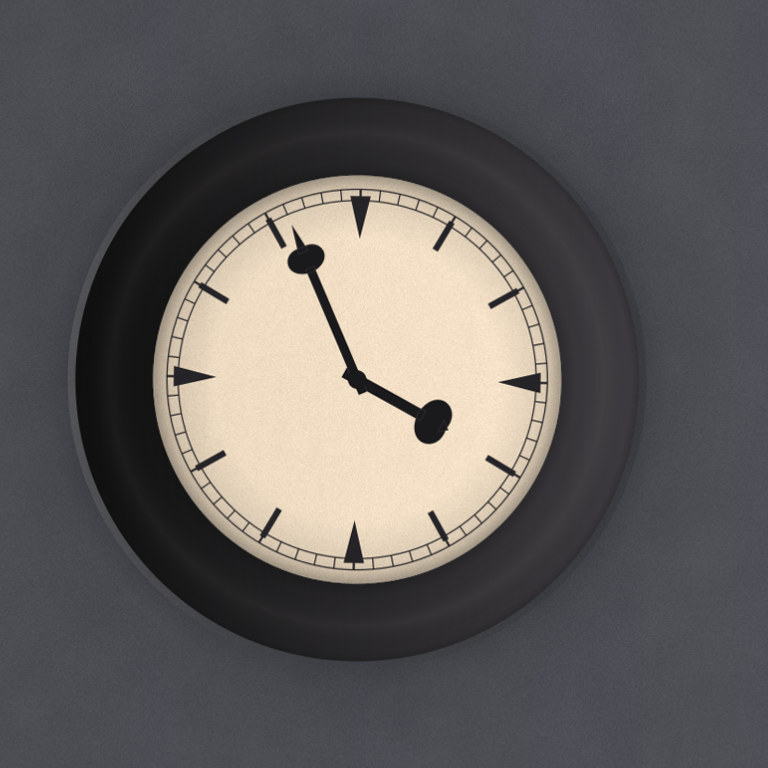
3,56
